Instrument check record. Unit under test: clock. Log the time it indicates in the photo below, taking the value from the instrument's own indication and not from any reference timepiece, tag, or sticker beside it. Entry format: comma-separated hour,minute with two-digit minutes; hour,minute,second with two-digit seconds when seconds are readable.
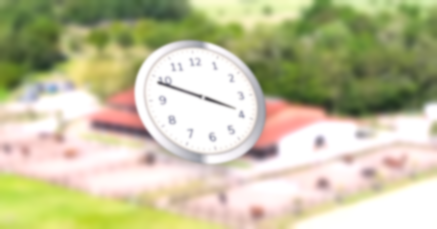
3,49
